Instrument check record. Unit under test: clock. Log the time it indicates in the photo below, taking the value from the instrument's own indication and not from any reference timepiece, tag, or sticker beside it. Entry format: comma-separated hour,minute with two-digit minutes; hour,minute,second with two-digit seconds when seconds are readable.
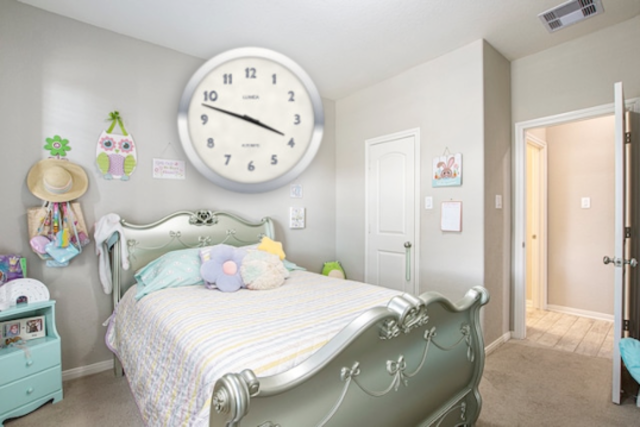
3,48
